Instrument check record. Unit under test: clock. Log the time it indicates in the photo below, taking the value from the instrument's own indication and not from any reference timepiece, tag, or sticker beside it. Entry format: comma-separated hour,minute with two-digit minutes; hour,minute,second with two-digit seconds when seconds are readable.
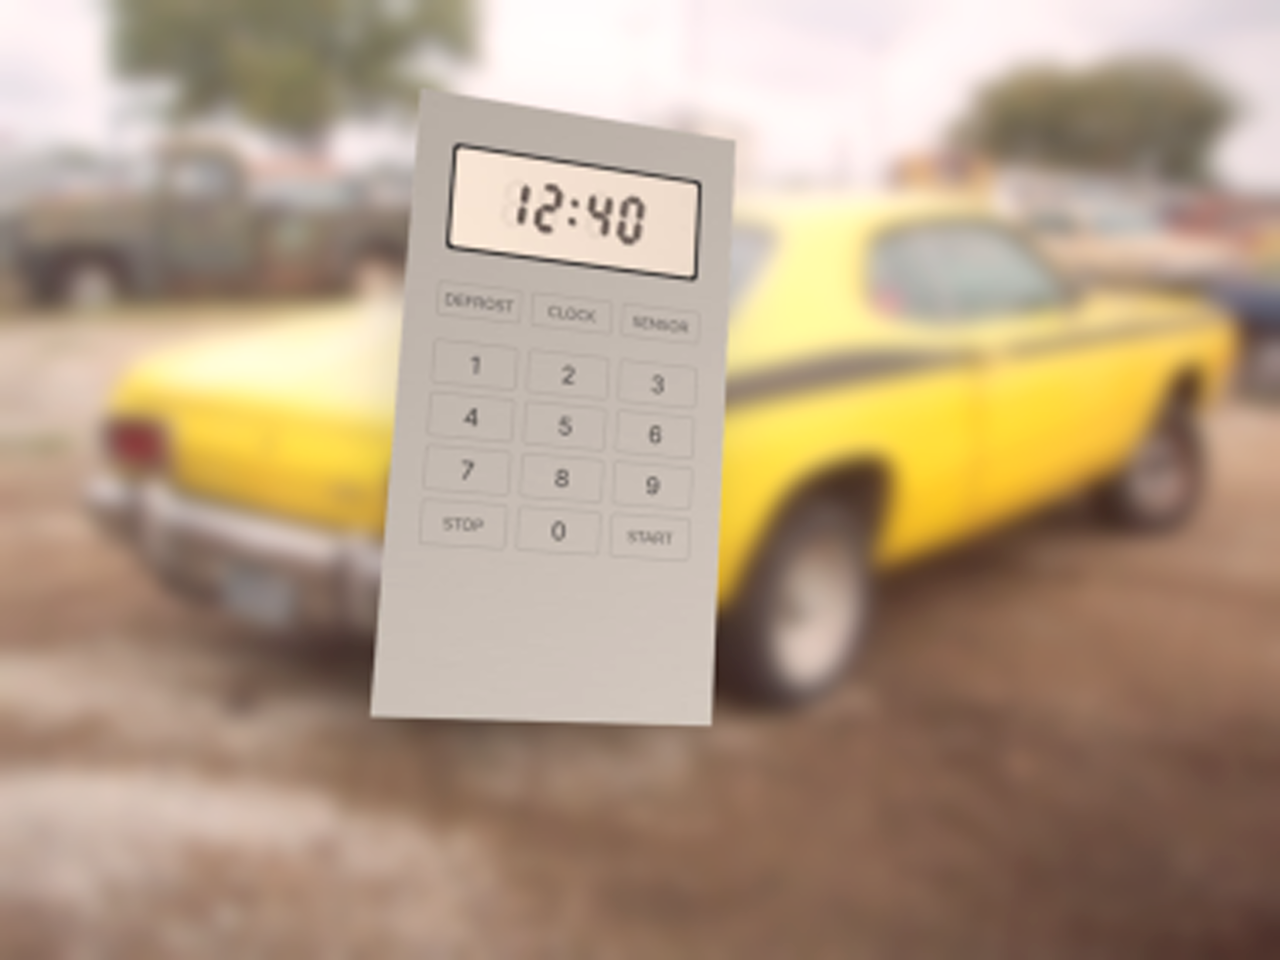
12,40
